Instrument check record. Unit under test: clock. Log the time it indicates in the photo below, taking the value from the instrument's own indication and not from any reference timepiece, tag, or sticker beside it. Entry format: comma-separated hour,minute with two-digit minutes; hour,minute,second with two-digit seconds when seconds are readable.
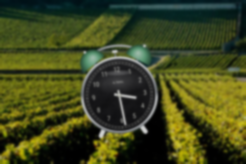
3,29
